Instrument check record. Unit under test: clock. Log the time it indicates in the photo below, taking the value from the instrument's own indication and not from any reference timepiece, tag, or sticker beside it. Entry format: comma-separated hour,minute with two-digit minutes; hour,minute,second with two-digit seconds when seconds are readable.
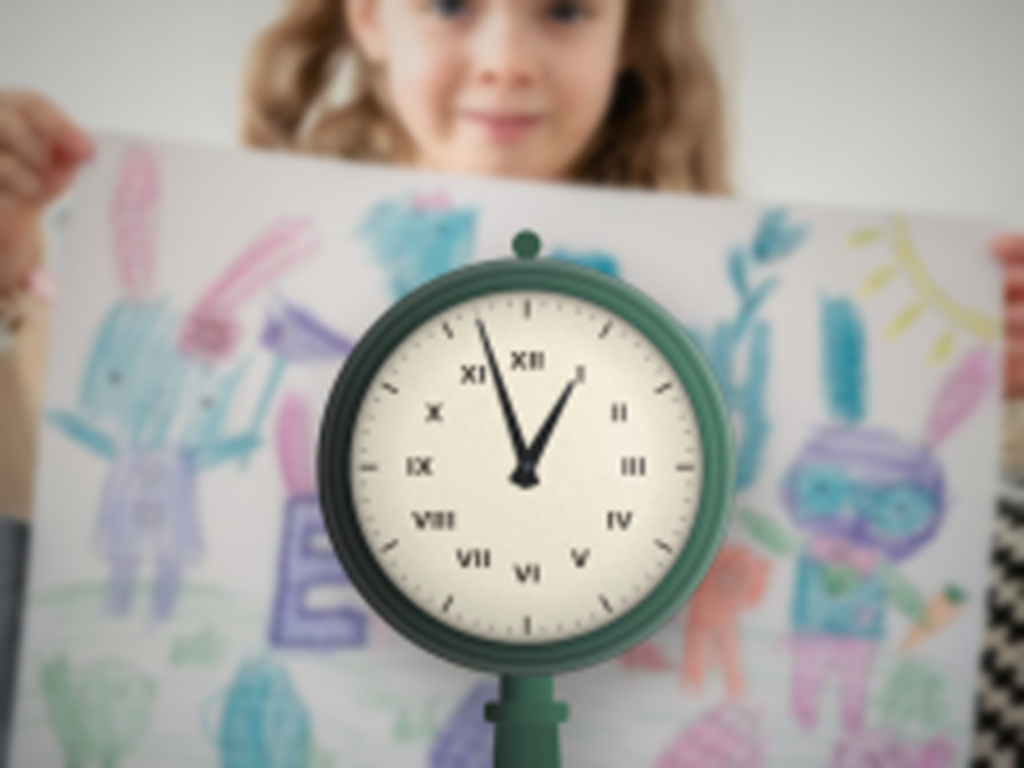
12,57
